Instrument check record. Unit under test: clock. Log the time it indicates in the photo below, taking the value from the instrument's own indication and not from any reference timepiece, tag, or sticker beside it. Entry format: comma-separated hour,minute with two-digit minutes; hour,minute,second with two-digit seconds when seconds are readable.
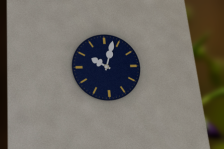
10,03
